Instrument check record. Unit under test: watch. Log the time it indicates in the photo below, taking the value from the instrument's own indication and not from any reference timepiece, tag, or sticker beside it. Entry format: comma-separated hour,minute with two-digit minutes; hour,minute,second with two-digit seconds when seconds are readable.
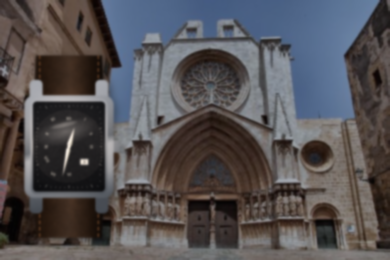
12,32
